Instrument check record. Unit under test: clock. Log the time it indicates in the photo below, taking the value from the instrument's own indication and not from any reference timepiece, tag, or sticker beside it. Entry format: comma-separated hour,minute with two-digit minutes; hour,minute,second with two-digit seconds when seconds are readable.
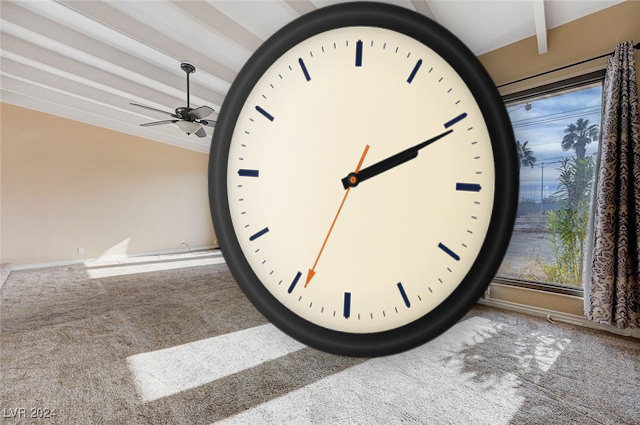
2,10,34
